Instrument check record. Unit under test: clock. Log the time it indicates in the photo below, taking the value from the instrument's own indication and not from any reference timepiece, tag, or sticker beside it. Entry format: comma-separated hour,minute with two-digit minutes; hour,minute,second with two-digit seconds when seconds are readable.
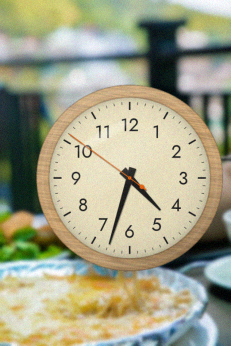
4,32,51
